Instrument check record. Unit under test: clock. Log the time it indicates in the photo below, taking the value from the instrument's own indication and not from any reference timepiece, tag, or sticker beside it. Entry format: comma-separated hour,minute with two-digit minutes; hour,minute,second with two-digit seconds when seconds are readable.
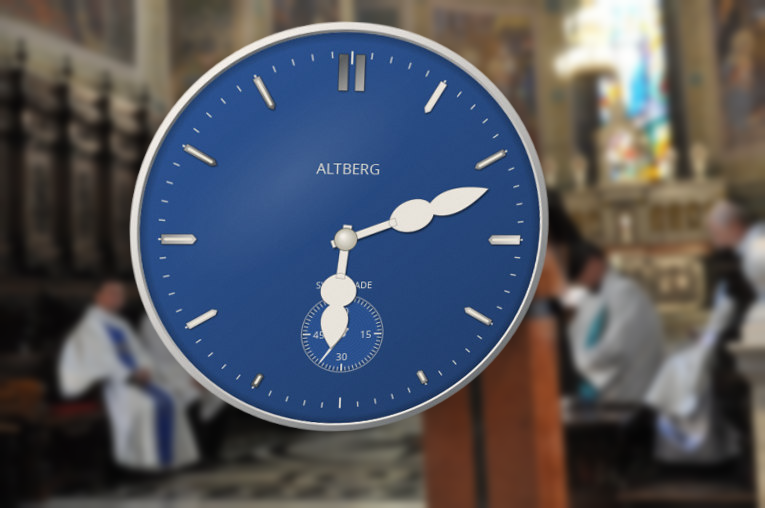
6,11,36
